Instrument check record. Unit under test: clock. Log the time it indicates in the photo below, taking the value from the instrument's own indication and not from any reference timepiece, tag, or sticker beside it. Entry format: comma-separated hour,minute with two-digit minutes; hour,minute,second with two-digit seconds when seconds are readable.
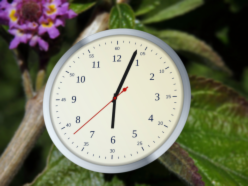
6,03,38
